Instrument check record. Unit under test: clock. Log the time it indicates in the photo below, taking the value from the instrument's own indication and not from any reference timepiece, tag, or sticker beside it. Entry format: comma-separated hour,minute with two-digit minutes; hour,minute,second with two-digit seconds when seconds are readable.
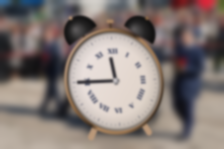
11,45
